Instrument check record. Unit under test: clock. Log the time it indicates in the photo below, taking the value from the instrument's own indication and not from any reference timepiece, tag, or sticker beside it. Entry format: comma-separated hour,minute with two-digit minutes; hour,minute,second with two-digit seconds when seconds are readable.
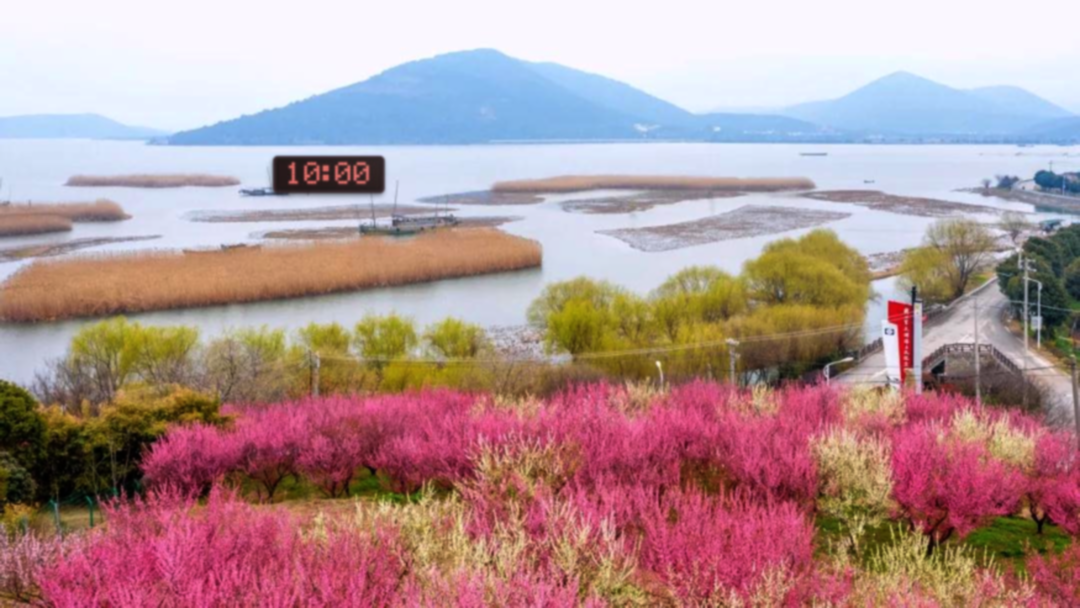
10,00
